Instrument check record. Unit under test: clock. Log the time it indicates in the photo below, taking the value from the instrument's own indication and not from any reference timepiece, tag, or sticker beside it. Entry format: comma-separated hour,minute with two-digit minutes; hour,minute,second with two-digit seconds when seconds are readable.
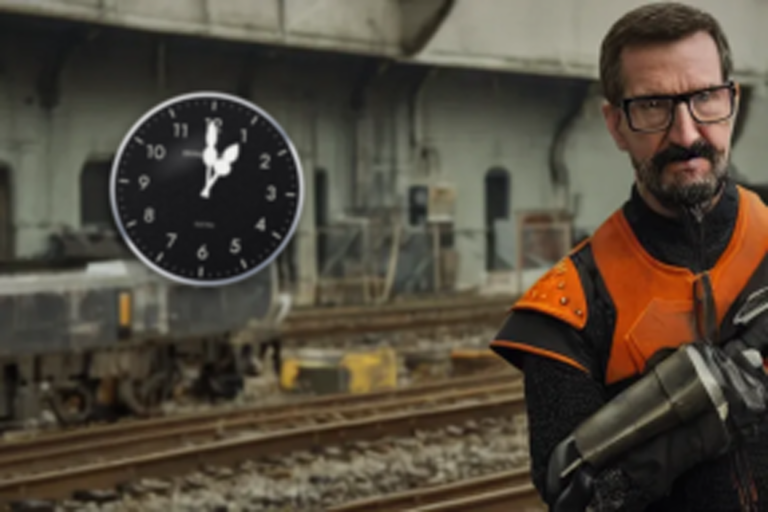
1,00
